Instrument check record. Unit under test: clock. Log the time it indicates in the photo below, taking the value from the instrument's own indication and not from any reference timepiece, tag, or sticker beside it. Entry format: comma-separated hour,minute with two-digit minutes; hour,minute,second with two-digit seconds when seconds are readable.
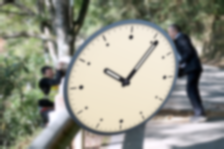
10,06
